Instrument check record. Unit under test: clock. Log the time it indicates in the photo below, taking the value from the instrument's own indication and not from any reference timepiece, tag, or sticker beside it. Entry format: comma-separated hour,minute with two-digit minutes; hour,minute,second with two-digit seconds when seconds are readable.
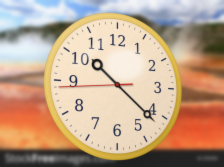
10,21,44
